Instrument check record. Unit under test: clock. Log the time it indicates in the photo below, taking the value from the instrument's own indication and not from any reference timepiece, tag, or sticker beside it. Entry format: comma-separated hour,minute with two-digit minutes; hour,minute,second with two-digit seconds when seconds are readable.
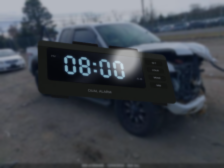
8,00
